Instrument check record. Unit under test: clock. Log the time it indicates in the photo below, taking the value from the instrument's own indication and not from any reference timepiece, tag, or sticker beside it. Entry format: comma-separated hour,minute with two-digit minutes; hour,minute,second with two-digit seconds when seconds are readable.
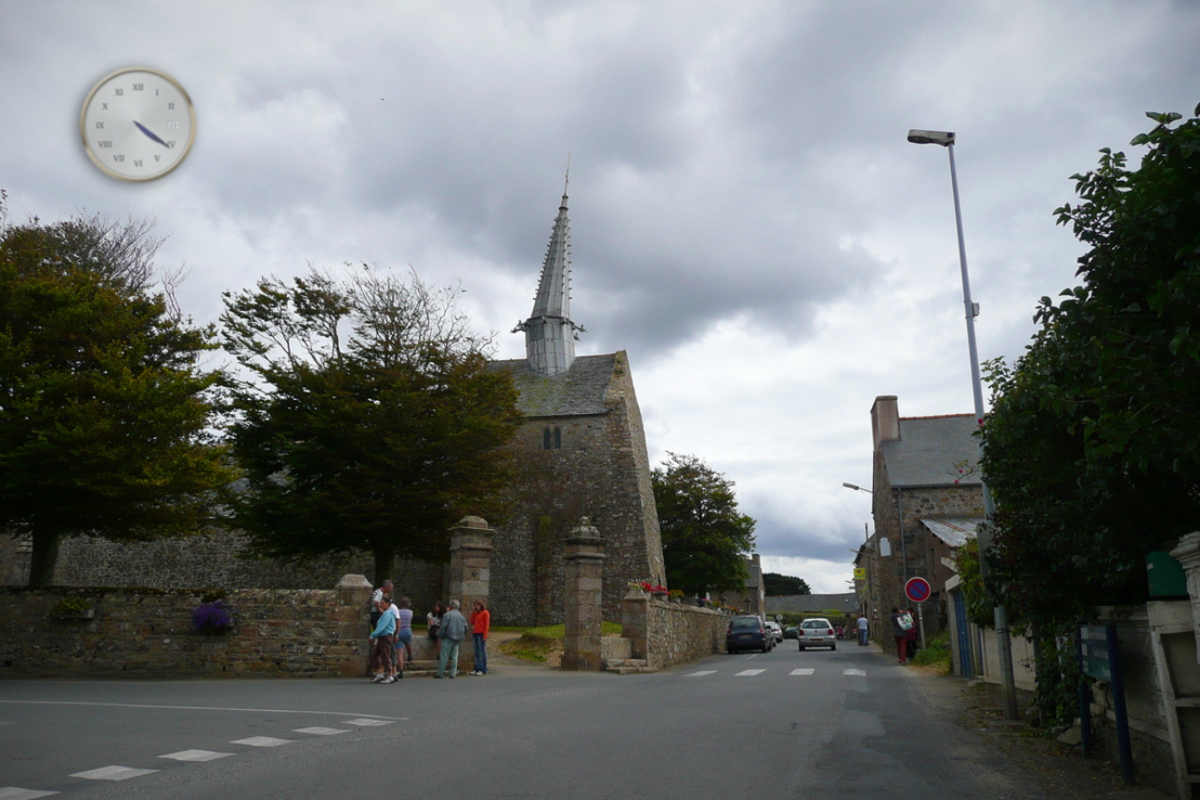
4,21
